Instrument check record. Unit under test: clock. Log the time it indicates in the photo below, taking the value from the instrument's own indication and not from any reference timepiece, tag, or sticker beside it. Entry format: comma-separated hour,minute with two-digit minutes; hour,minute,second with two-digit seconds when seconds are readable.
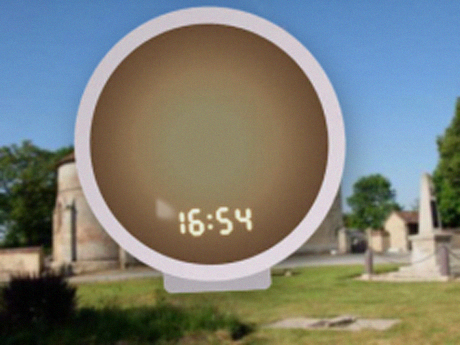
16,54
